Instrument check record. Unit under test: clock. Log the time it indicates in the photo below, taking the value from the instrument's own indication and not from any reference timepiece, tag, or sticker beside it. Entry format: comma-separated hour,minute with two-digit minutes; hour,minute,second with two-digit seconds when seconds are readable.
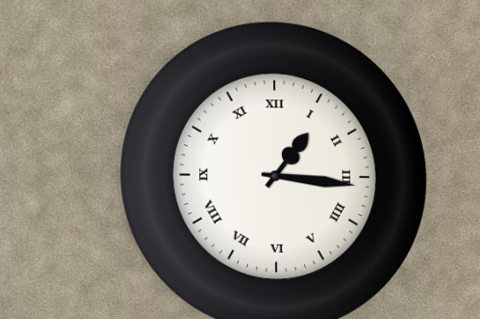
1,16
